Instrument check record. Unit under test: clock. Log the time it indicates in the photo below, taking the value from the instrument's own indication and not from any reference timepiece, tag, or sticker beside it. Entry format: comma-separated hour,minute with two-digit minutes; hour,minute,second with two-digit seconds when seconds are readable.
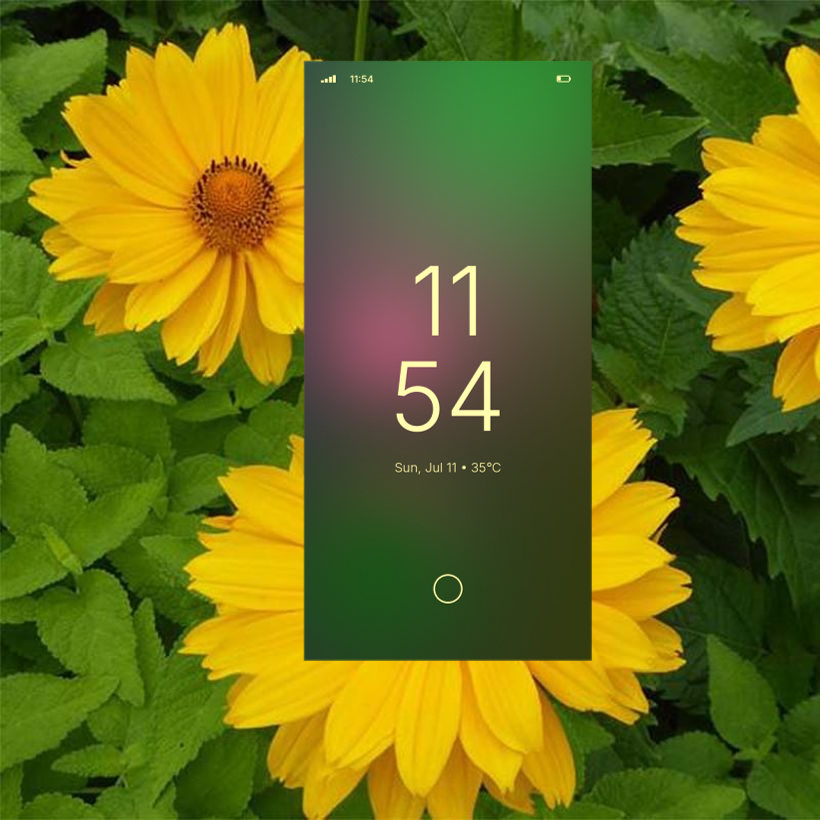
11,54
